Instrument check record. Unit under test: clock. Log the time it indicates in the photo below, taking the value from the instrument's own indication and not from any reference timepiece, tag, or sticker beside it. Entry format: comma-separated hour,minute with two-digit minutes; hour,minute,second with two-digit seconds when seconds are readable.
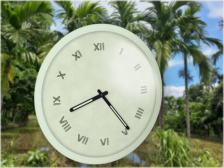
8,24
